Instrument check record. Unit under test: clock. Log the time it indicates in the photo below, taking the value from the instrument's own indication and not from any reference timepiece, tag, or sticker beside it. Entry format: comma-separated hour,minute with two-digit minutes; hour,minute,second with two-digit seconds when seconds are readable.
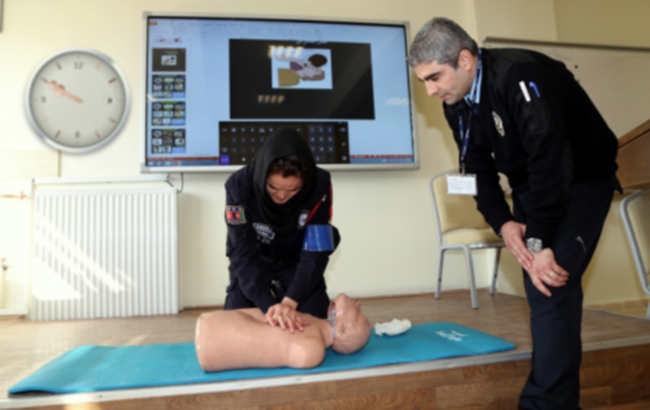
9,50
